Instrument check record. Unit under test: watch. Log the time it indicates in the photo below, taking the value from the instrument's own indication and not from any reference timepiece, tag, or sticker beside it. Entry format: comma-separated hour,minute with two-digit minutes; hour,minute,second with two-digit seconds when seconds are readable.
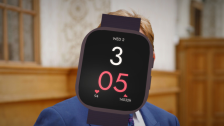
3,05
